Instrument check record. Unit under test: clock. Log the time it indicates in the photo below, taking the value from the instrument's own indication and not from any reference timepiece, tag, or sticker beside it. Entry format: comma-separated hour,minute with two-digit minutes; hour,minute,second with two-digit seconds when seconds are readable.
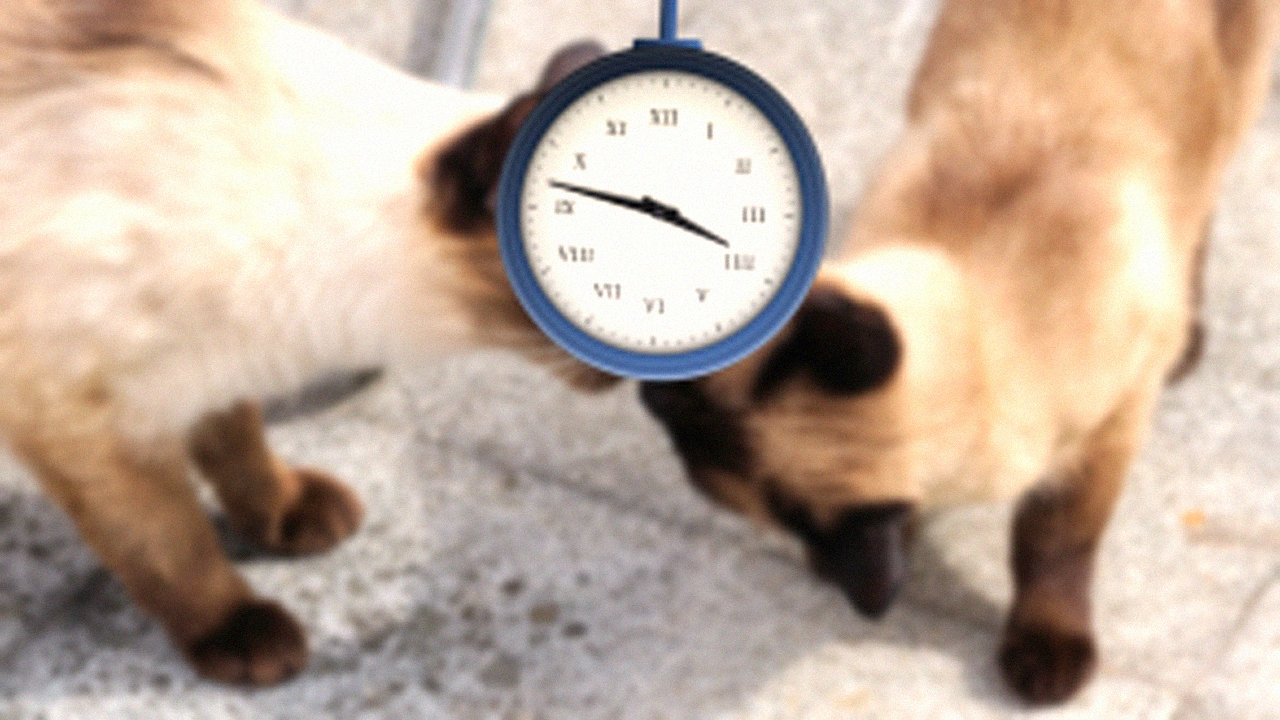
3,47
